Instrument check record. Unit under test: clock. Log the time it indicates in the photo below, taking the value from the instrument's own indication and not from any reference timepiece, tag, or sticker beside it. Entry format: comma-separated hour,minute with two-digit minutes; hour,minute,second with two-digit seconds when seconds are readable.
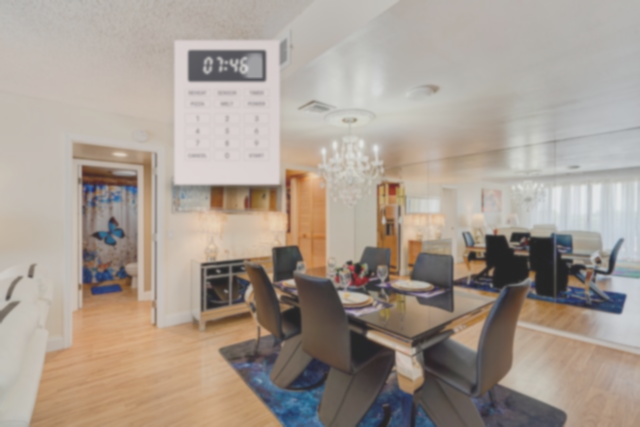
7,46
